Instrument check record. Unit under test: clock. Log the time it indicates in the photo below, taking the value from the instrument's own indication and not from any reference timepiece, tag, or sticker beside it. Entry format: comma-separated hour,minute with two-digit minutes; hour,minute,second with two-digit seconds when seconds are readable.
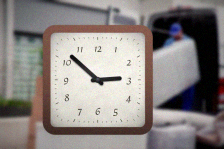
2,52
